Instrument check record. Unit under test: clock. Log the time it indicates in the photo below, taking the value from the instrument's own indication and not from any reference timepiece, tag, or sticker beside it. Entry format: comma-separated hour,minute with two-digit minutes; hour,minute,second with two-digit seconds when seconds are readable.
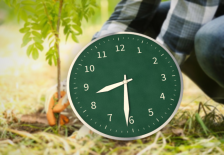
8,31
